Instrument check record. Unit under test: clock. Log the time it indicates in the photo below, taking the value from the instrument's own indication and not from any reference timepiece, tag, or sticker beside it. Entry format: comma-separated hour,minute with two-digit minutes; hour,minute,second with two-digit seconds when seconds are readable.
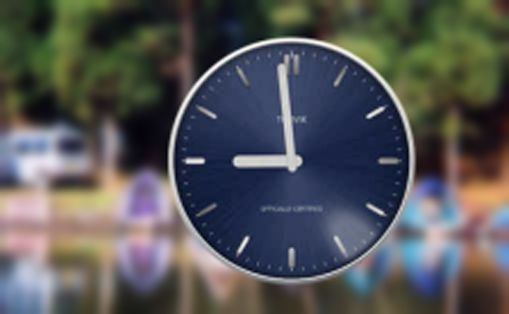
8,59
